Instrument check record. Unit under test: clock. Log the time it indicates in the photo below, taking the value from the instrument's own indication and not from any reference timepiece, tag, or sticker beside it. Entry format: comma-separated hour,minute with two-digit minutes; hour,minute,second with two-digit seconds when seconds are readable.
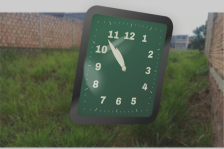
10,53
